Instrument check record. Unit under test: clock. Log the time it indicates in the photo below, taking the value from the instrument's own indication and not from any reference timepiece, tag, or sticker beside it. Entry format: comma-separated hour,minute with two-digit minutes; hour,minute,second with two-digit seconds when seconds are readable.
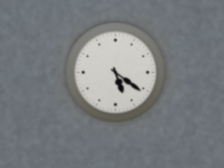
5,21
